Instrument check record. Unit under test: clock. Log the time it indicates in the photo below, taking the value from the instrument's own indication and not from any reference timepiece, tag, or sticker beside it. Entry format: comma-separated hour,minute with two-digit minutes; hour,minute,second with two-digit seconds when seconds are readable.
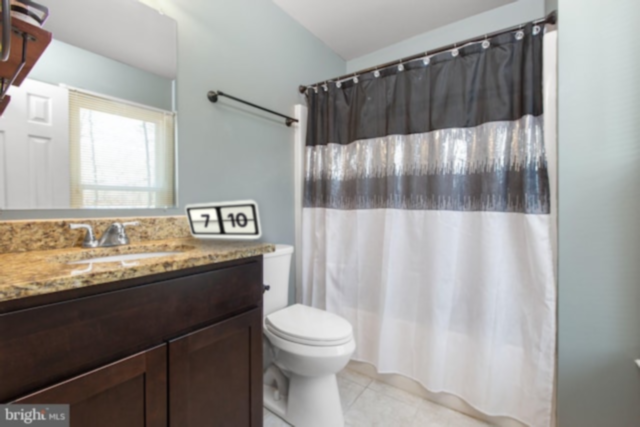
7,10
